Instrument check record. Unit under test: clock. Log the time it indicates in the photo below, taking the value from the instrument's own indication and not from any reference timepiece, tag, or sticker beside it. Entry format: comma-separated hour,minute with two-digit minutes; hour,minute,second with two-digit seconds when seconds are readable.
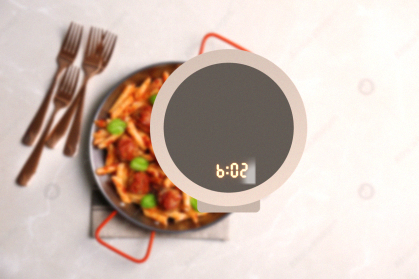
6,02
